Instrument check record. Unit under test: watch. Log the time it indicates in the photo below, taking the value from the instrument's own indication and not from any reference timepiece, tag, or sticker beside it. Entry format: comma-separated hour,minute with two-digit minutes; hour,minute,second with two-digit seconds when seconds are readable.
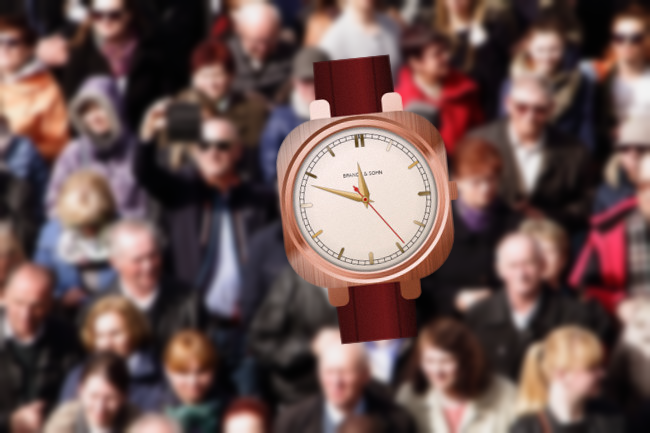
11,48,24
